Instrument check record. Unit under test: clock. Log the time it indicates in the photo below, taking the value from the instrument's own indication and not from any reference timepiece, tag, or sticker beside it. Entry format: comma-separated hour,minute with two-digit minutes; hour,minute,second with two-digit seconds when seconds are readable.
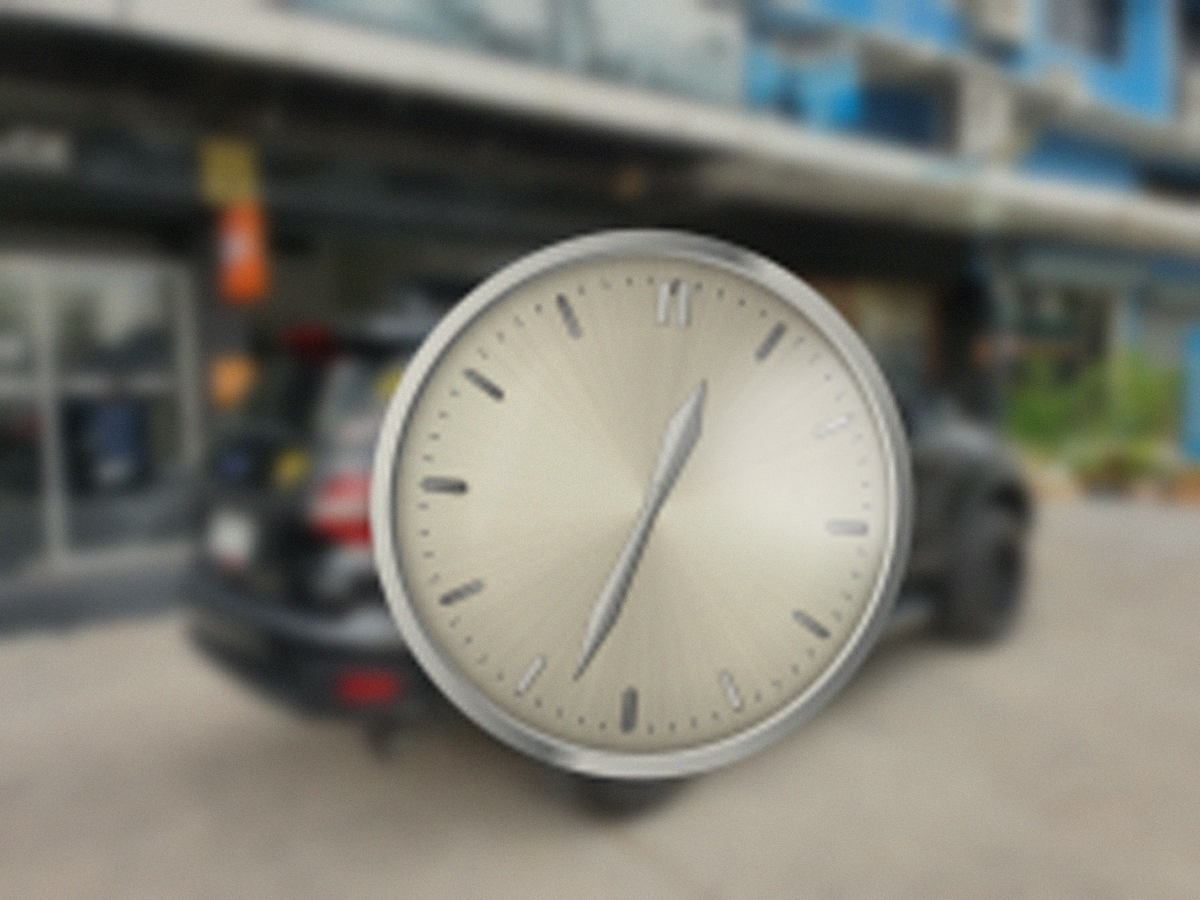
12,33
